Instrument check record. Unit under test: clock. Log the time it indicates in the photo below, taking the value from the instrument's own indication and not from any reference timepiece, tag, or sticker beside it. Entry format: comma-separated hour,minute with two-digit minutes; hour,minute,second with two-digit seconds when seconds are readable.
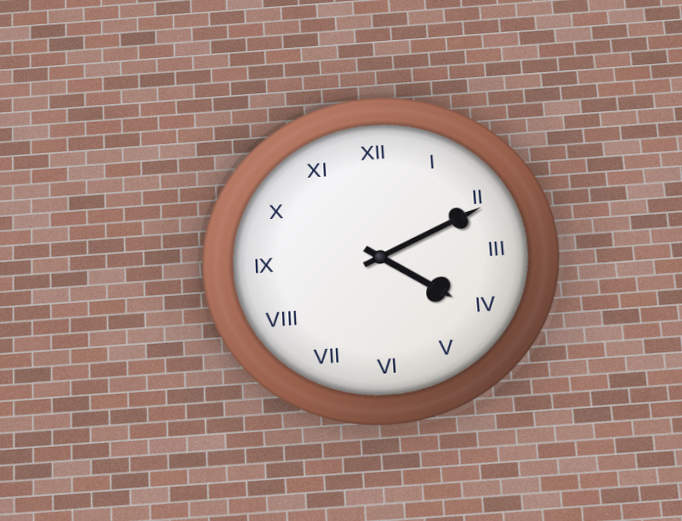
4,11
